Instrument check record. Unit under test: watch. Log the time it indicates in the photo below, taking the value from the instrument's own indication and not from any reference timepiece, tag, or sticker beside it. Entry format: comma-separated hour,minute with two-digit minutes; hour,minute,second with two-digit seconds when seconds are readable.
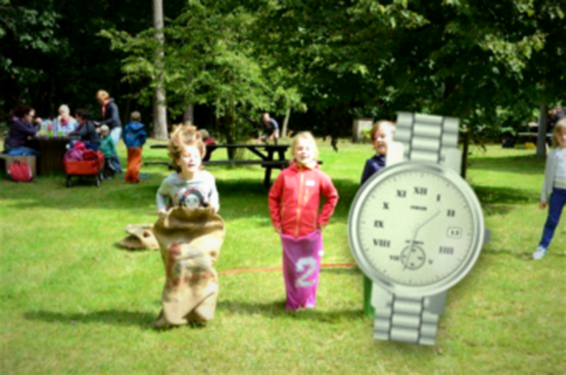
1,32
